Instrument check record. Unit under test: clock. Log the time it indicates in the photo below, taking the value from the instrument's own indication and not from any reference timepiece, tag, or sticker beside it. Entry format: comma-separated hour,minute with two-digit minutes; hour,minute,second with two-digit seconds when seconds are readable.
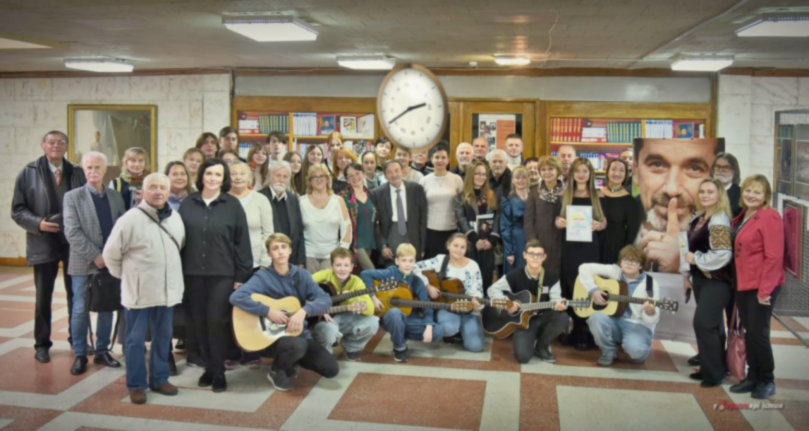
2,41
